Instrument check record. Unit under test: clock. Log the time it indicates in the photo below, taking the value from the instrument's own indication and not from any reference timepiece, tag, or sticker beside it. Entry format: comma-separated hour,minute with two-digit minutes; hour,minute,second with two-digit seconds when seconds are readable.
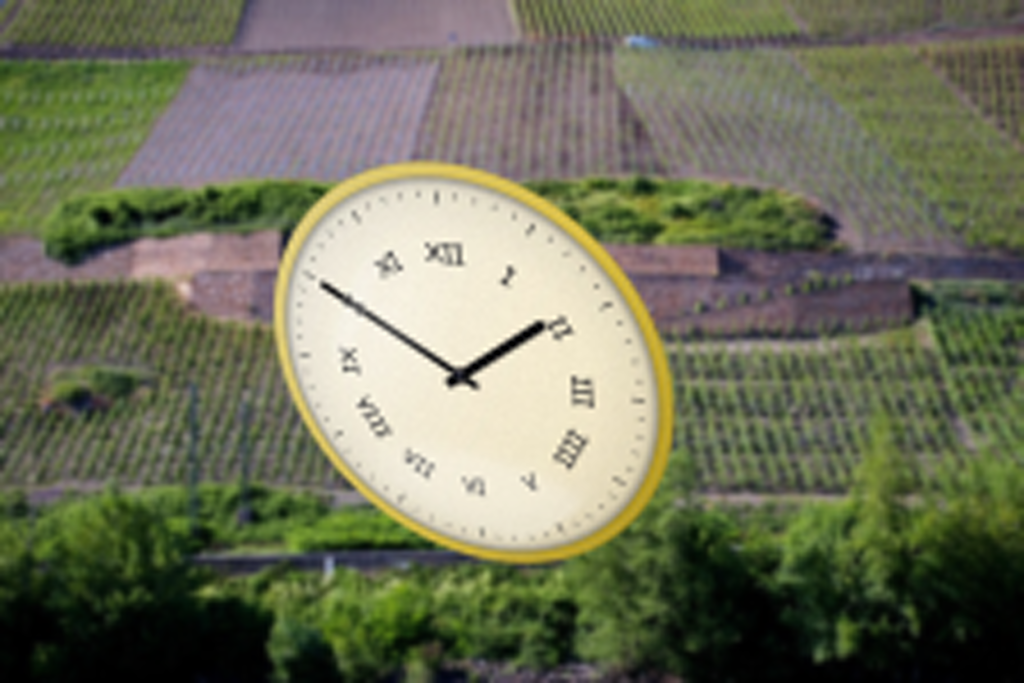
1,50
